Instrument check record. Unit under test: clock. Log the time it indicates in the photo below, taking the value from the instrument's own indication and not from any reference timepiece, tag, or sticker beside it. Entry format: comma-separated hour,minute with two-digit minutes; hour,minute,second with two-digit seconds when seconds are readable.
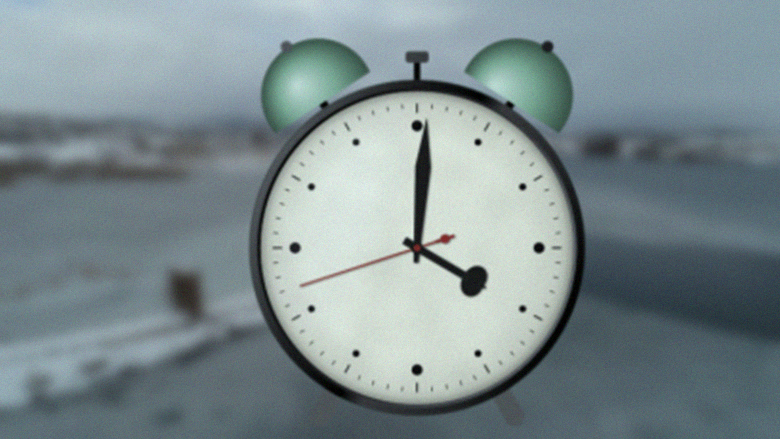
4,00,42
